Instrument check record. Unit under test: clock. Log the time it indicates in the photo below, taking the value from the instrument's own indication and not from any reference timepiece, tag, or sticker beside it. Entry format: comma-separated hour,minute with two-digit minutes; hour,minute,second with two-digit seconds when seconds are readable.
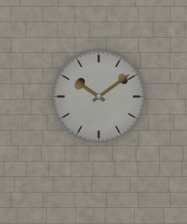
10,09
